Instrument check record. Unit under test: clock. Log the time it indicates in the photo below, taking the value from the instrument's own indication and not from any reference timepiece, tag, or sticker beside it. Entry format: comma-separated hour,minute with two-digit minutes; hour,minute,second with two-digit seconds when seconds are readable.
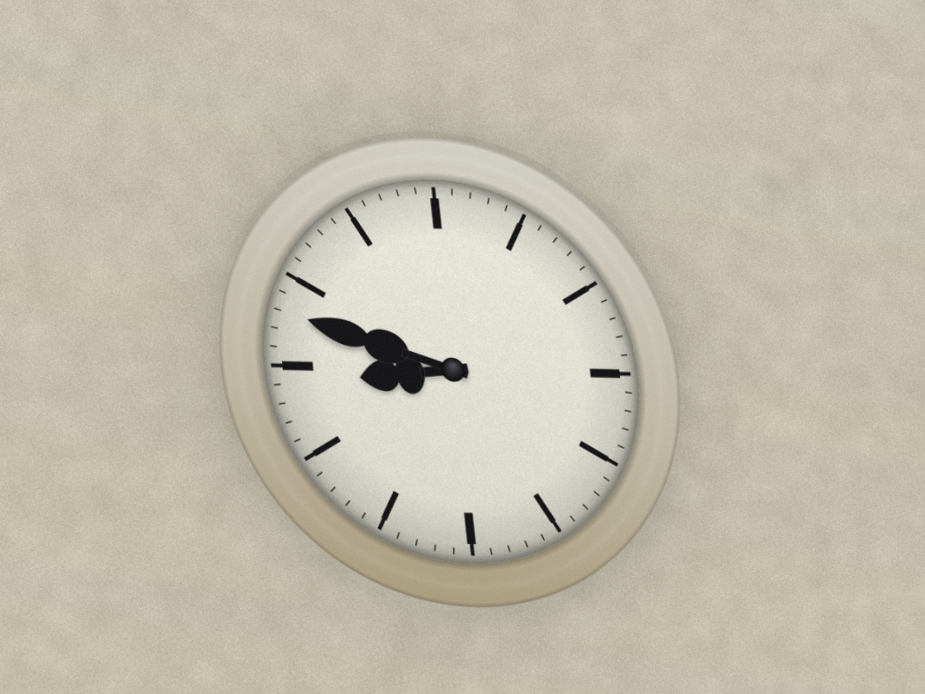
8,48
